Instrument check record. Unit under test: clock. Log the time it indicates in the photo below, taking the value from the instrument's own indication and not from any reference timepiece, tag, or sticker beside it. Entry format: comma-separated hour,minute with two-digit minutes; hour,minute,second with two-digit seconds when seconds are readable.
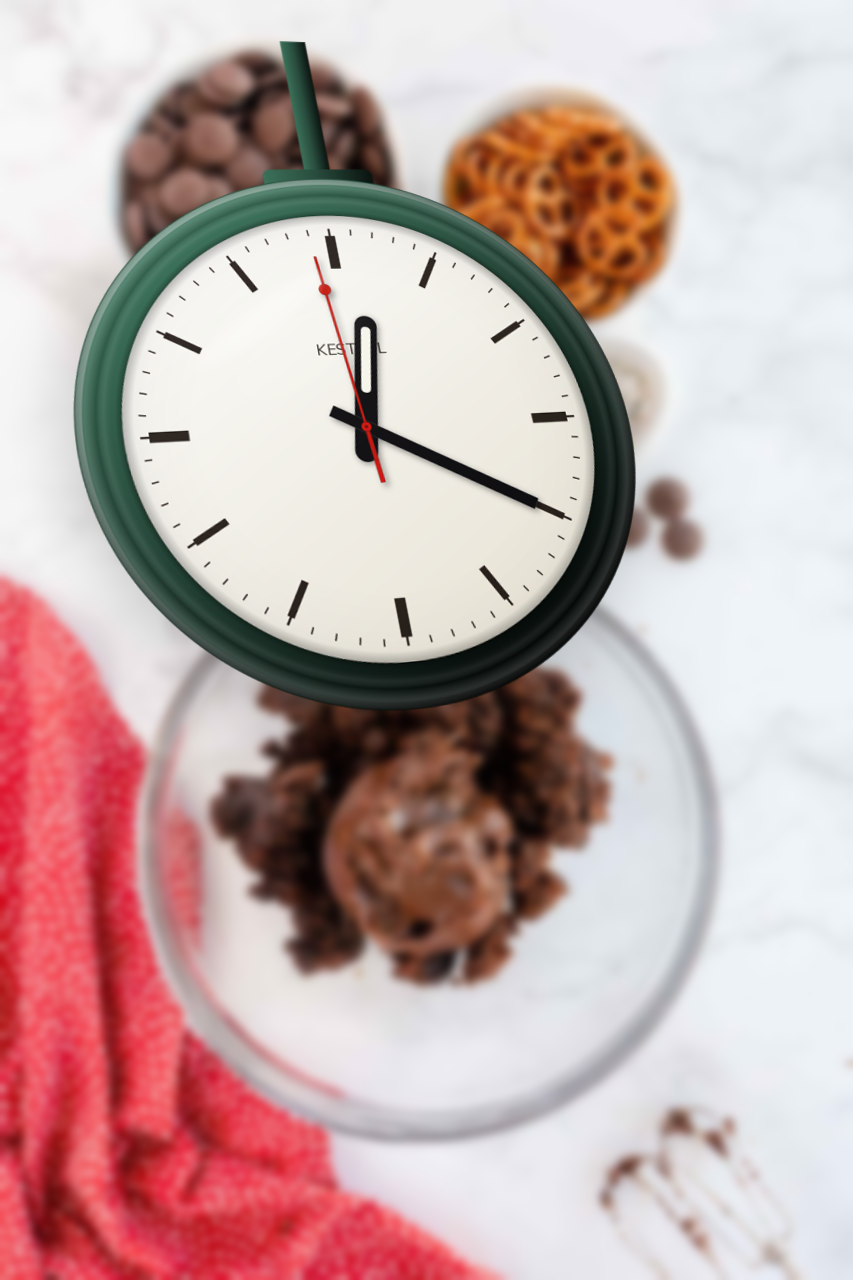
12,19,59
